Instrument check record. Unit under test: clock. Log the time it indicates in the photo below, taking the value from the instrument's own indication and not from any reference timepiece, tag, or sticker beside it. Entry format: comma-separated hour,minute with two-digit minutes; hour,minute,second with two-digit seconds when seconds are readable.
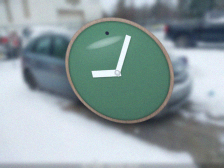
9,05
